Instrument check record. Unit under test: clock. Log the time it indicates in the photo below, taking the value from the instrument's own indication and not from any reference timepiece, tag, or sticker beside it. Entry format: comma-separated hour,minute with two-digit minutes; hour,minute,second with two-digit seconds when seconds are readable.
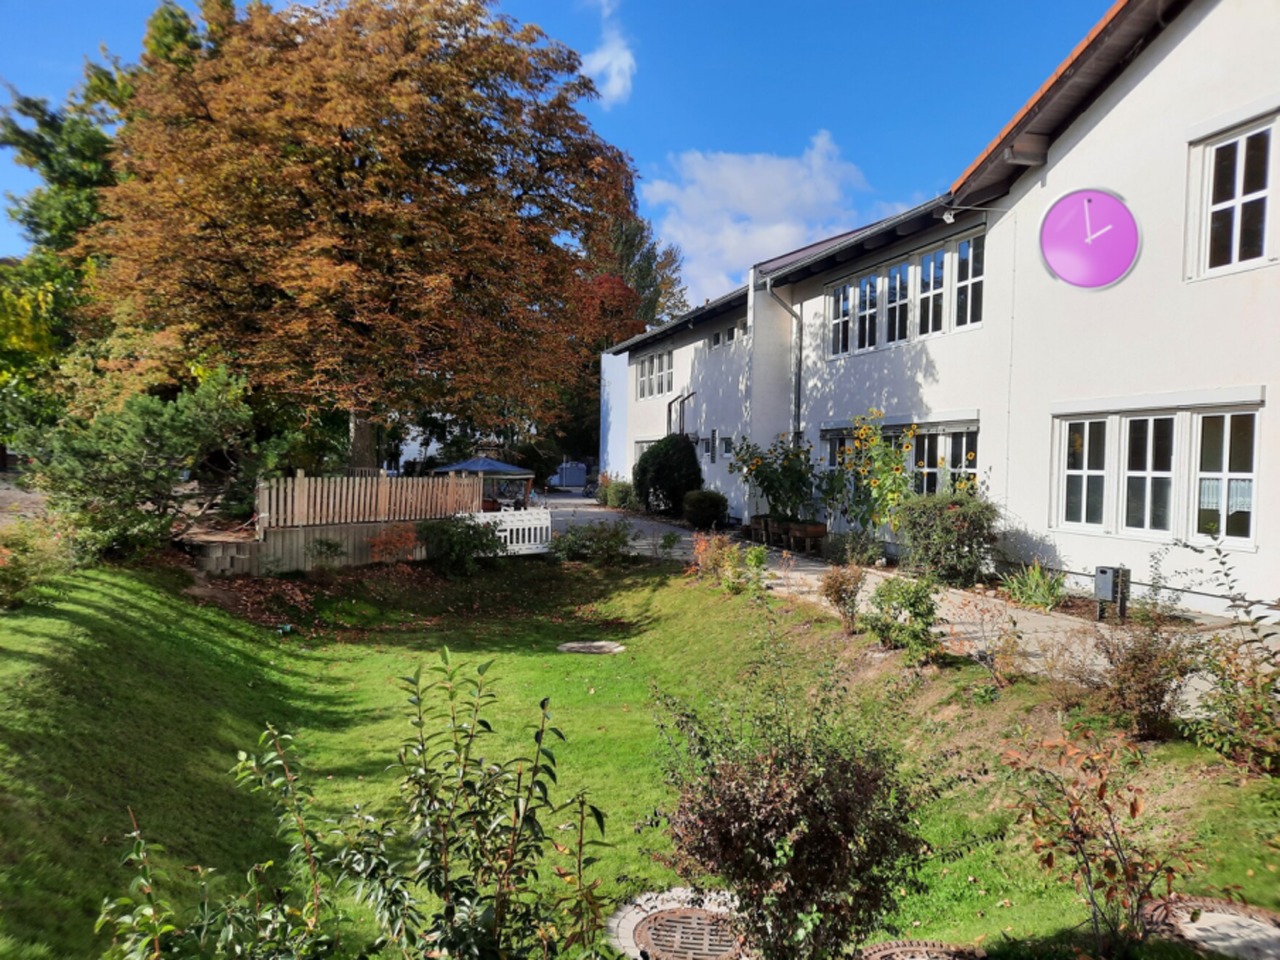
1,59
